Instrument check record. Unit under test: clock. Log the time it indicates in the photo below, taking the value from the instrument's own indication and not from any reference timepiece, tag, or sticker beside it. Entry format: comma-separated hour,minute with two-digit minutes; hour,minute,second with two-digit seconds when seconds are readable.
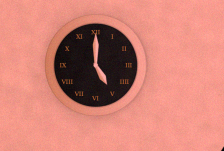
5,00
